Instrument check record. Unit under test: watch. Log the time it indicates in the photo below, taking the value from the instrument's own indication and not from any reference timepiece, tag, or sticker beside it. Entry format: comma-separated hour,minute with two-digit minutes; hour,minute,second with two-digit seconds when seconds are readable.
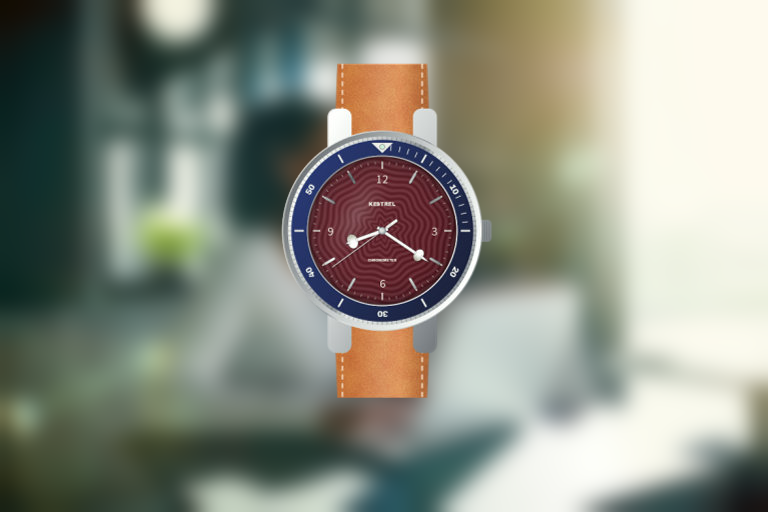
8,20,39
